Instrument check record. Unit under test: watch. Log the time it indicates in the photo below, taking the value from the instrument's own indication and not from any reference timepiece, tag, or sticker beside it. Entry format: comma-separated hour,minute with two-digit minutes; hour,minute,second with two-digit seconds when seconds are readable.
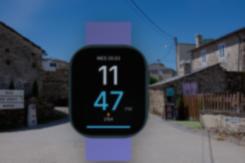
11,47
